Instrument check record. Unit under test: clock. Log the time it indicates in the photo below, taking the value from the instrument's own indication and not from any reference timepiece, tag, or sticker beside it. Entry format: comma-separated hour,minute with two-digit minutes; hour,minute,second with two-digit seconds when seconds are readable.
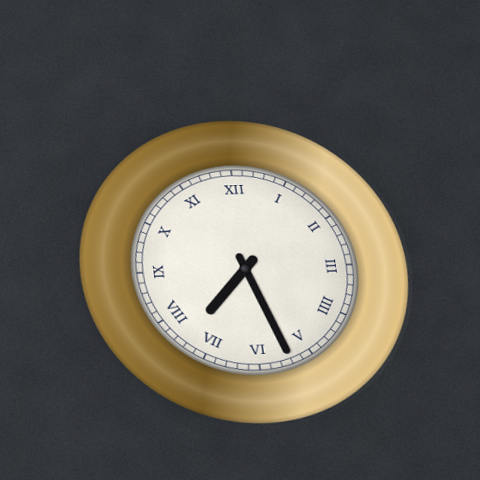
7,27
